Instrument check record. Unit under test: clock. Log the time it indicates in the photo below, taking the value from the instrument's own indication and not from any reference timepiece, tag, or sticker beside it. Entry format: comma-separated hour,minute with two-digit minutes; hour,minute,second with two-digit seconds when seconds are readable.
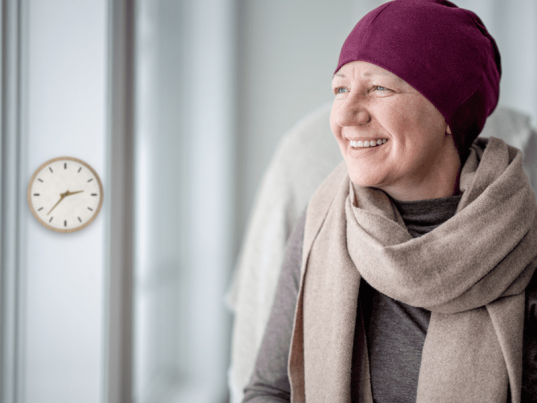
2,37
